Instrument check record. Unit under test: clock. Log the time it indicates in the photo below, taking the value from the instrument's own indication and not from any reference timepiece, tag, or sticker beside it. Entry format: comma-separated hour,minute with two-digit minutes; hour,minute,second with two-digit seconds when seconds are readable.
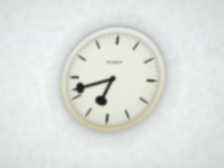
6,42
